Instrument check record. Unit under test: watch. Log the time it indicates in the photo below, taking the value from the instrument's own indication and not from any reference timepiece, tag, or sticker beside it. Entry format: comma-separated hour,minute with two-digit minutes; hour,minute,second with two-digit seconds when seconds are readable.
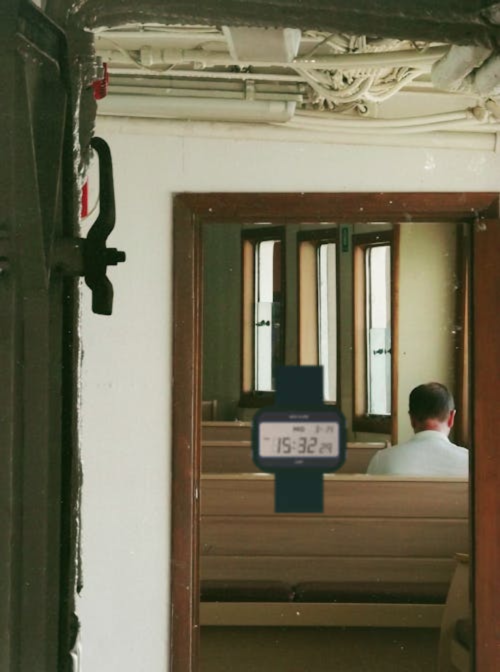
15,32
